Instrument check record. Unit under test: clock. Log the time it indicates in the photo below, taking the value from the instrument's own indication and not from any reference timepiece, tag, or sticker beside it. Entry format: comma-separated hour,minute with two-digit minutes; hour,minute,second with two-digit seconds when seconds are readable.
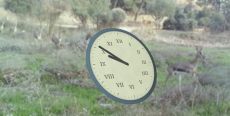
9,51
